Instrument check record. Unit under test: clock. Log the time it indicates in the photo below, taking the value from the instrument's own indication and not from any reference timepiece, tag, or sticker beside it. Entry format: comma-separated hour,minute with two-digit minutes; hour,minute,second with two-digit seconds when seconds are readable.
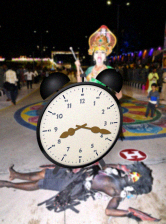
8,18
